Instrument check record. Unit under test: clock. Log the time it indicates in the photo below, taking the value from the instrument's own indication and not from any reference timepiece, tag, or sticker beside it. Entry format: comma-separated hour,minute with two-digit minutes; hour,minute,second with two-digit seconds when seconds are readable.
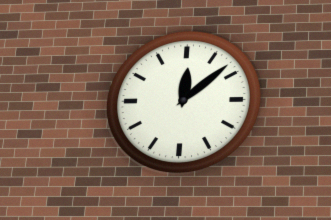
12,08
